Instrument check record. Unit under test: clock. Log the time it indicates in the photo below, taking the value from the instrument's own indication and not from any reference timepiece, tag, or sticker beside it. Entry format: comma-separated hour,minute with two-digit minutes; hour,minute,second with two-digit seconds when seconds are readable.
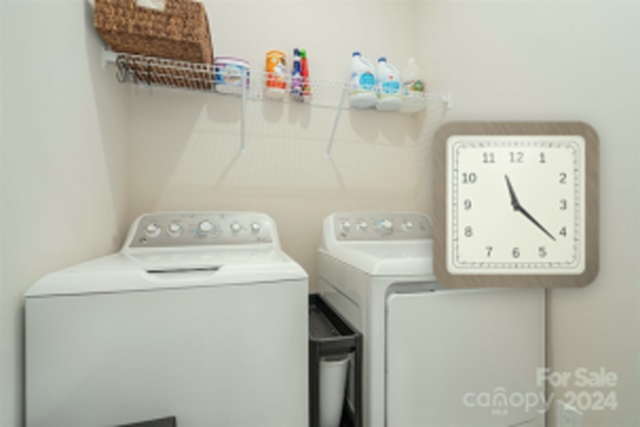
11,22
